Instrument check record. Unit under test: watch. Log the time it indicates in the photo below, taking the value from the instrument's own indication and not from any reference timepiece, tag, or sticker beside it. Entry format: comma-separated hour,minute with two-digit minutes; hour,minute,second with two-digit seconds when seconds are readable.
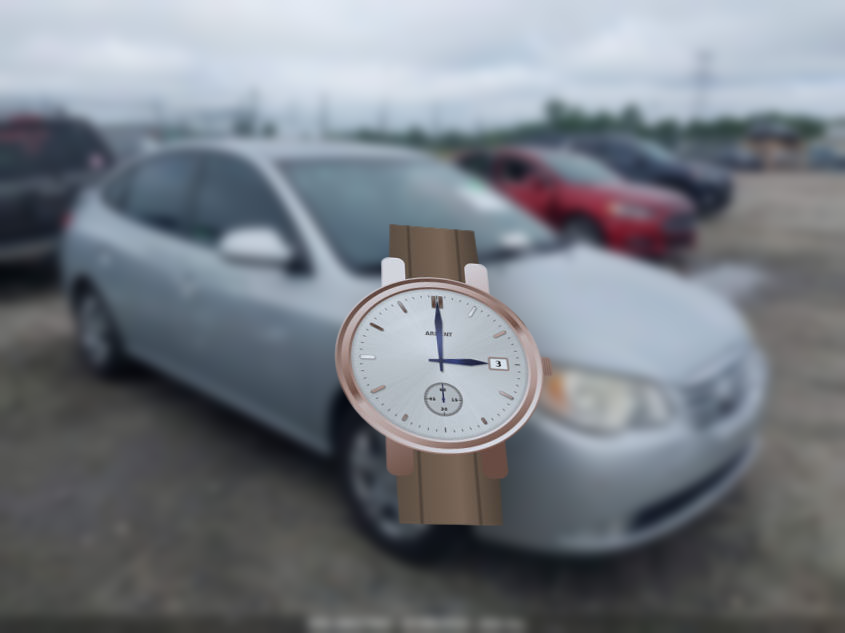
3,00
